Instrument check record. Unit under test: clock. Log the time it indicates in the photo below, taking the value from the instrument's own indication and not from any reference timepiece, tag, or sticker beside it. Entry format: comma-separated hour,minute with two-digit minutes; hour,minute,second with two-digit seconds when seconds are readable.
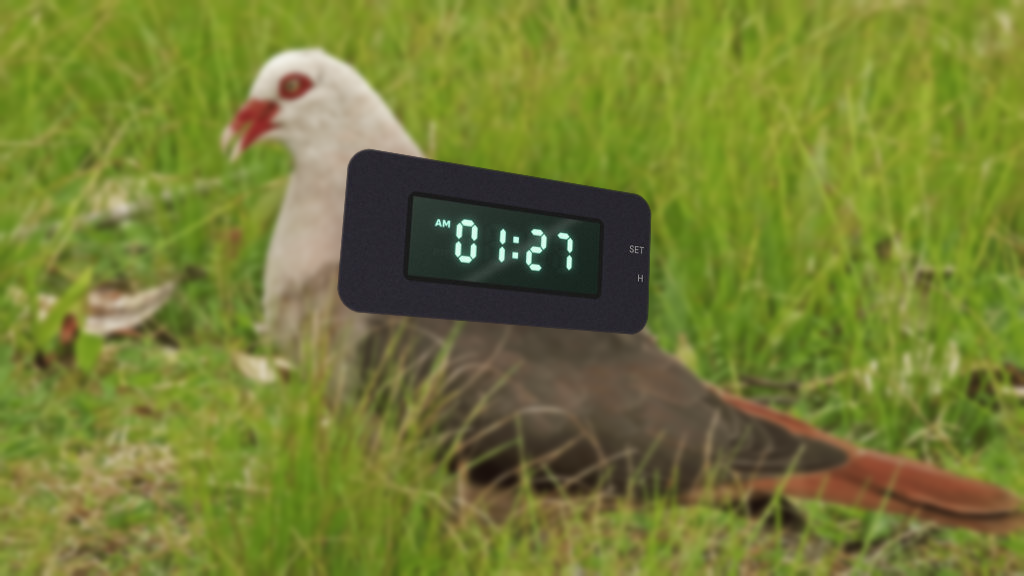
1,27
